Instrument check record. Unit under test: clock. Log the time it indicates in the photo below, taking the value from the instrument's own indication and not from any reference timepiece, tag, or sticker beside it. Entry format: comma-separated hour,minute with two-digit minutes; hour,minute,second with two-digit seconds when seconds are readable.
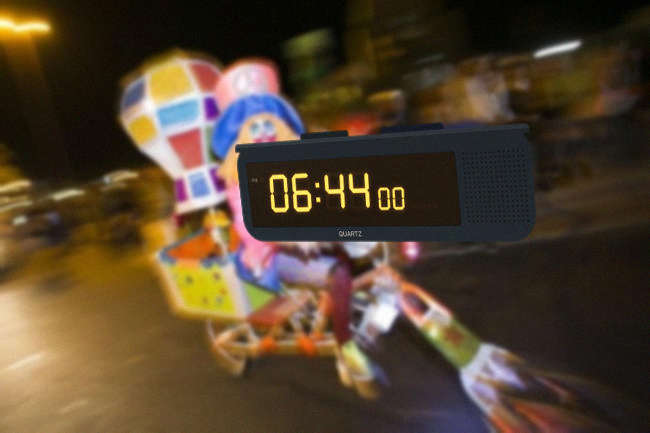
6,44,00
